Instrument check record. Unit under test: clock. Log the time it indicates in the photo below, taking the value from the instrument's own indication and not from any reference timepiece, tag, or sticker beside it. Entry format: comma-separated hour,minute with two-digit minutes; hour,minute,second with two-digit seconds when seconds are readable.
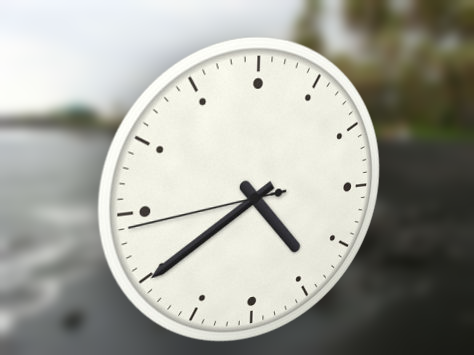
4,39,44
